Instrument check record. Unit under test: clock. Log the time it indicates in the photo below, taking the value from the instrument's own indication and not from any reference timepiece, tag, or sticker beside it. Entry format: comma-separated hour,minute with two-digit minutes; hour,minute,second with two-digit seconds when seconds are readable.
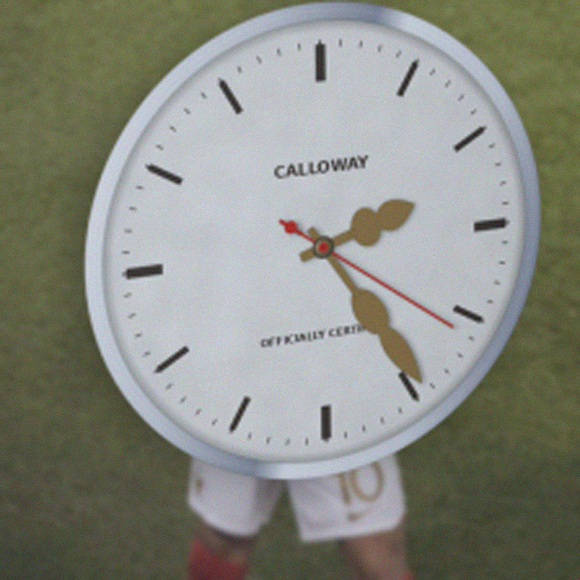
2,24,21
